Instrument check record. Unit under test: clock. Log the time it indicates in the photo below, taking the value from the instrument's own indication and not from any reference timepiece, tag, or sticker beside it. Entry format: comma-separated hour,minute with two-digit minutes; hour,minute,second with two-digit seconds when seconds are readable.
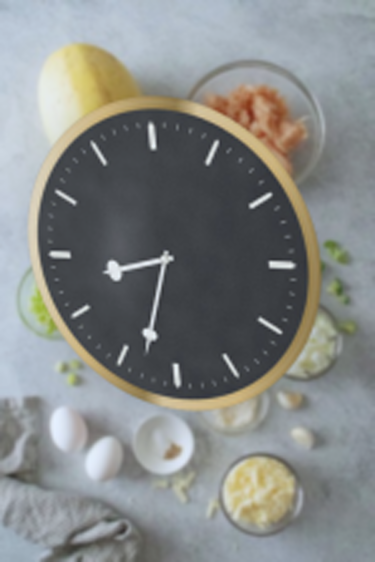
8,33
